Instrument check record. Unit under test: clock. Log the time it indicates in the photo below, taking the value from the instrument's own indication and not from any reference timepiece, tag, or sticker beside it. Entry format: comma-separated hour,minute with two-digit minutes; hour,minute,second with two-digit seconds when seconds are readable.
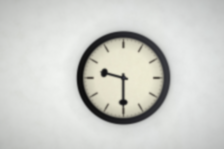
9,30
